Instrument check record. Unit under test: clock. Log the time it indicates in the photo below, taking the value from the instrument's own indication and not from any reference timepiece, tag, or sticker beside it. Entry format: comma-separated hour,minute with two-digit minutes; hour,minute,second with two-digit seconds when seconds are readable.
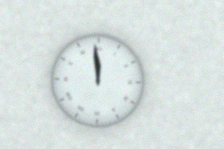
11,59
